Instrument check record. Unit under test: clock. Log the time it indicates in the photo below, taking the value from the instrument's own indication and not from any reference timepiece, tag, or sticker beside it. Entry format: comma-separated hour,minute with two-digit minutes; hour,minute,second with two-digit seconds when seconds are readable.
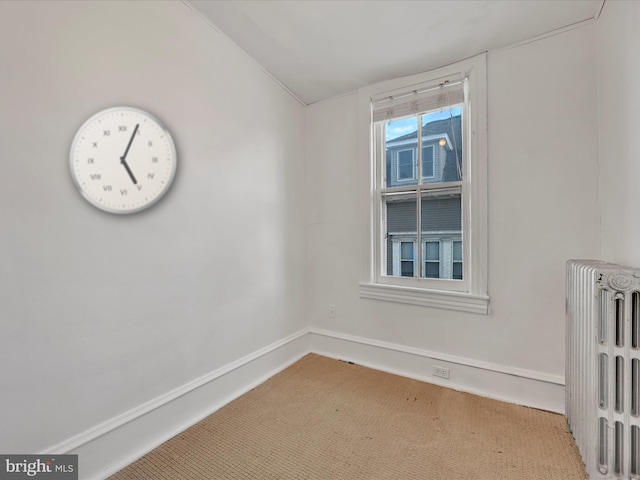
5,04
